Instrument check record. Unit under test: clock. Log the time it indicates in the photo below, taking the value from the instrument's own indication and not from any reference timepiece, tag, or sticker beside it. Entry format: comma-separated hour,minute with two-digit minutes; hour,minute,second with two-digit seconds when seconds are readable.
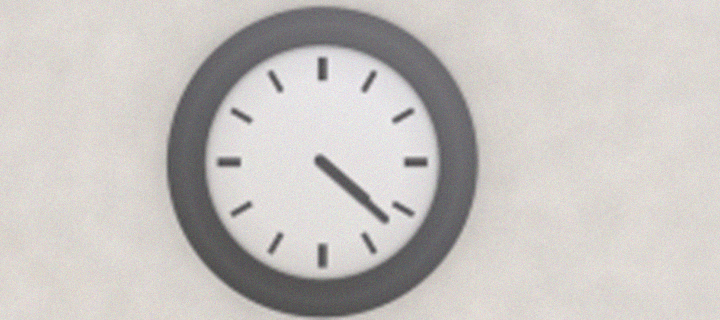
4,22
